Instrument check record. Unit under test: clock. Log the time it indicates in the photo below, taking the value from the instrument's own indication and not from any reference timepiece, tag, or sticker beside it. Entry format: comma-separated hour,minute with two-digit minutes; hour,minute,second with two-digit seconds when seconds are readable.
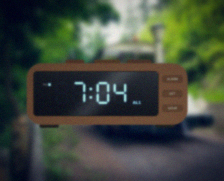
7,04
